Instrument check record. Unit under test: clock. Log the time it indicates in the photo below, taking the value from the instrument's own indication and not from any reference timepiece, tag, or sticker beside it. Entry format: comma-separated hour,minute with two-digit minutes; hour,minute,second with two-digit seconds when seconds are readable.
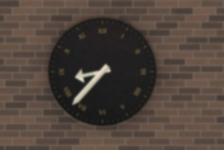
8,37
